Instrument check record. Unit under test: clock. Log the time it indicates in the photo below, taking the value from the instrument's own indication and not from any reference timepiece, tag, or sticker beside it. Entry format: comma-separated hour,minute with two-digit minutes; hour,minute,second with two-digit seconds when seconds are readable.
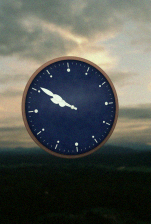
9,51
